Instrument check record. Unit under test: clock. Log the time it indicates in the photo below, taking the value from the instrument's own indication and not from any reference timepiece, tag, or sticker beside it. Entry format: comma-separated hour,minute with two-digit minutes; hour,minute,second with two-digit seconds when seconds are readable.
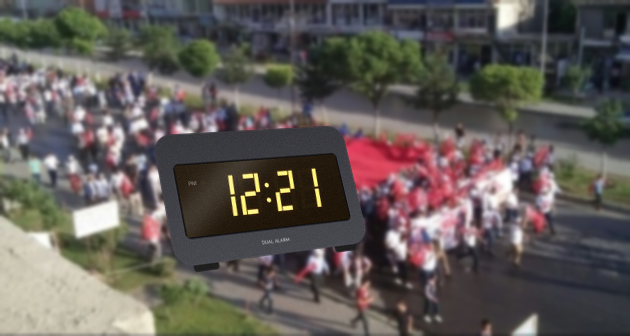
12,21
